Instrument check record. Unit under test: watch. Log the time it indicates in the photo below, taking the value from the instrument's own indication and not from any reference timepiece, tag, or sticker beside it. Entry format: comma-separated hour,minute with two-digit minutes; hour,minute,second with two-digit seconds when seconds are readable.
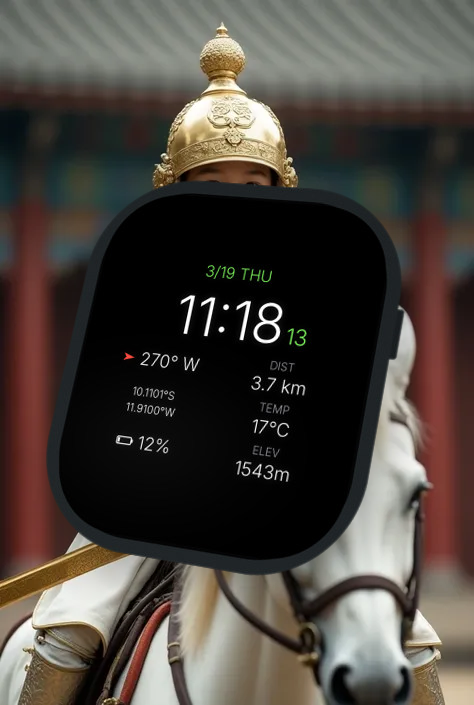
11,18,13
